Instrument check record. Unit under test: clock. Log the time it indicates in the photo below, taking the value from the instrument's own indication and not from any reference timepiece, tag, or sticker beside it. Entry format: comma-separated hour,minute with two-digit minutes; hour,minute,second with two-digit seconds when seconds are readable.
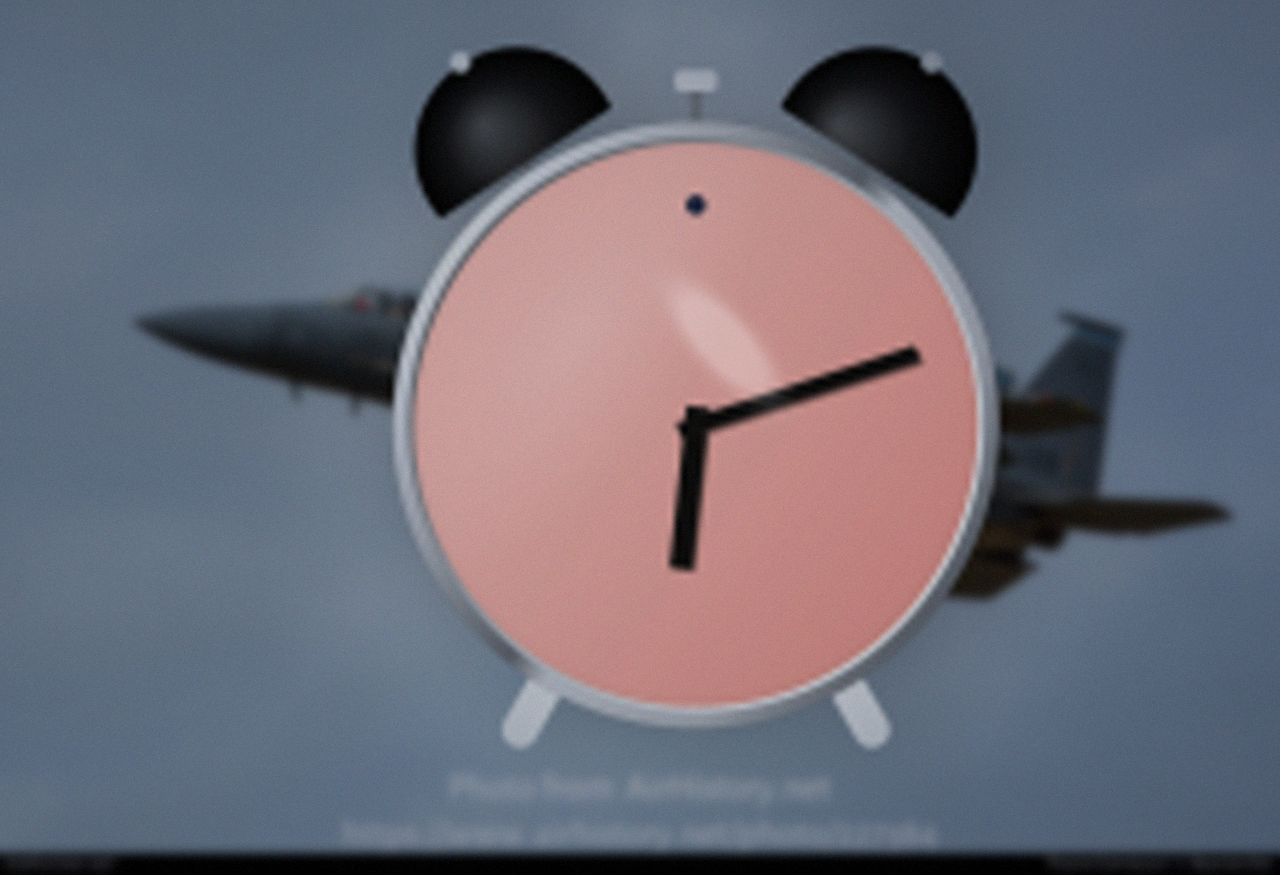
6,12
